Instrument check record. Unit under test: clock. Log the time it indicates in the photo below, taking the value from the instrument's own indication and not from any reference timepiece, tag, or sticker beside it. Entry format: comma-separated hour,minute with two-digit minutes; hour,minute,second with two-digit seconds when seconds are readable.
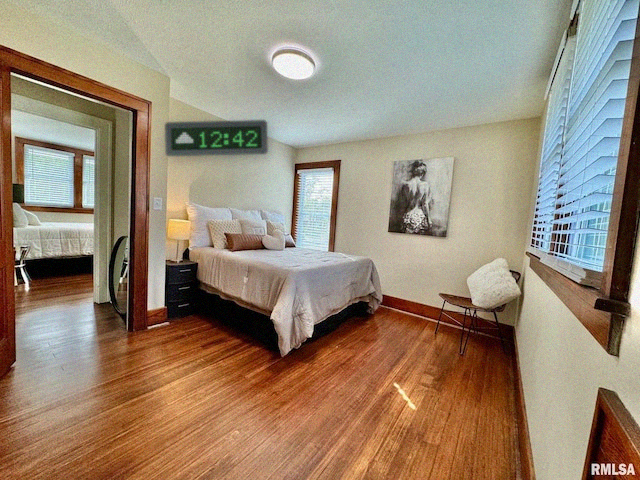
12,42
